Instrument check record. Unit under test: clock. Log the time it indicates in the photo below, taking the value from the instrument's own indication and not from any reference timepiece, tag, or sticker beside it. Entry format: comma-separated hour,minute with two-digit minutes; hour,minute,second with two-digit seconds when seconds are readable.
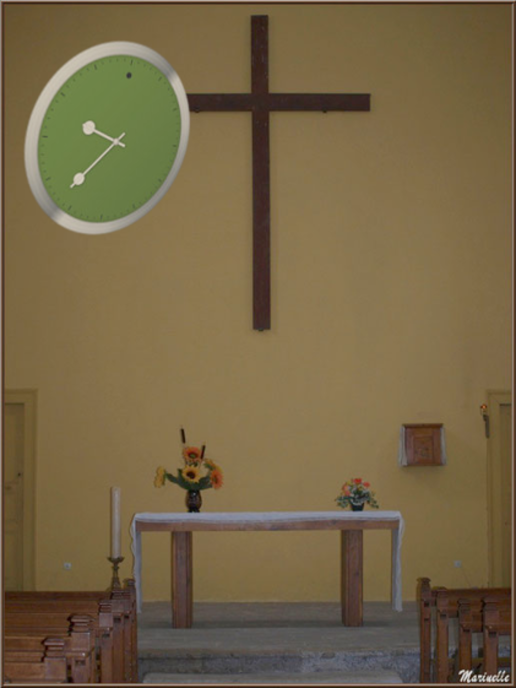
9,37
